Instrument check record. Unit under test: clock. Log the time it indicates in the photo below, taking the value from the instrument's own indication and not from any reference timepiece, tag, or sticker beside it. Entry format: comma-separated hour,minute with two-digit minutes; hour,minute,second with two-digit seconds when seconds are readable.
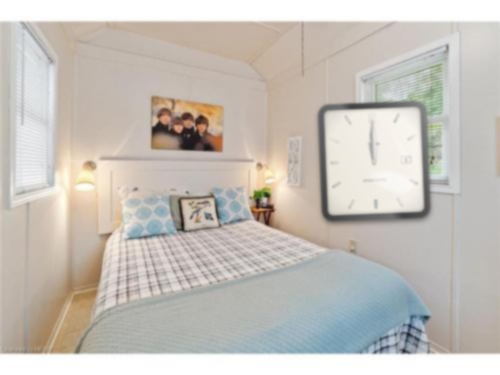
12,00
